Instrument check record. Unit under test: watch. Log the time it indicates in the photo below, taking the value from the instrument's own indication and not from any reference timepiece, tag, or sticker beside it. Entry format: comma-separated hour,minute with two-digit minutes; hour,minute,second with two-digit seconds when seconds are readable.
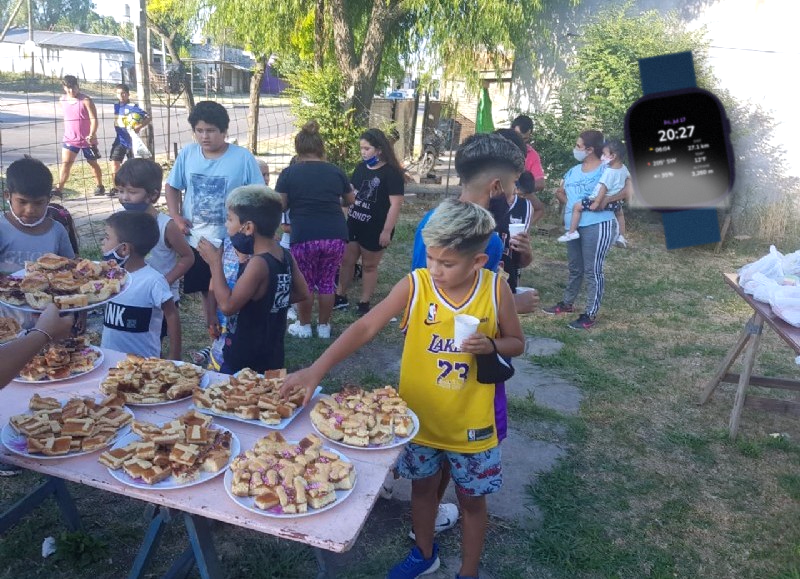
20,27
